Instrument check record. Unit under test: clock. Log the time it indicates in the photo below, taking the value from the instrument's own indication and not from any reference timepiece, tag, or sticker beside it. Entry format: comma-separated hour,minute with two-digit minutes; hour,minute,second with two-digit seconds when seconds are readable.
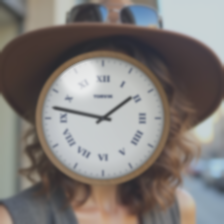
1,47
